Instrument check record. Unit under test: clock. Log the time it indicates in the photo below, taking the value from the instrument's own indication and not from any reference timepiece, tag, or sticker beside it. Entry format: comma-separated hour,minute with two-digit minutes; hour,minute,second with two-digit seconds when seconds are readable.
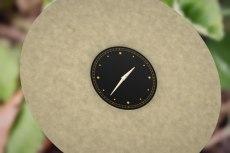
1,37
